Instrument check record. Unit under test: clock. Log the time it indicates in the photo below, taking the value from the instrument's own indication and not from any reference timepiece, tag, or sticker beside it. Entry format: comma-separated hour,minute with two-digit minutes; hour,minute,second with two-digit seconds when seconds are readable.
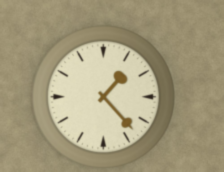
1,23
